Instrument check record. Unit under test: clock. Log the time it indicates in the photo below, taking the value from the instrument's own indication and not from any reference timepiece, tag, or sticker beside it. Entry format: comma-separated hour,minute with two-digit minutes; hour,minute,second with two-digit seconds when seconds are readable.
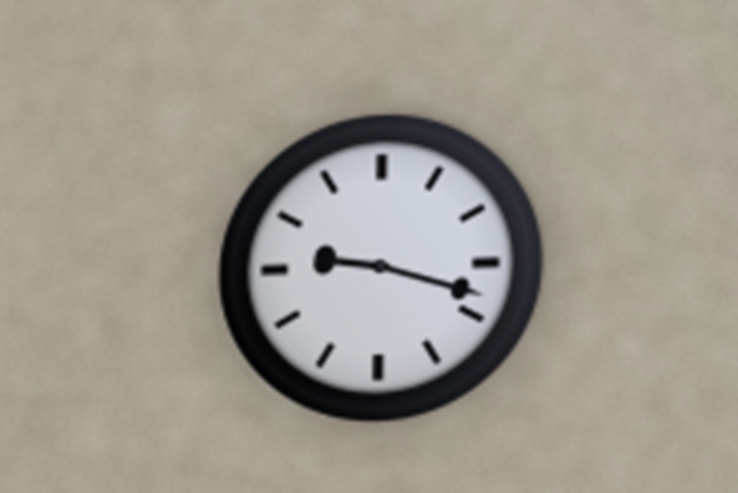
9,18
